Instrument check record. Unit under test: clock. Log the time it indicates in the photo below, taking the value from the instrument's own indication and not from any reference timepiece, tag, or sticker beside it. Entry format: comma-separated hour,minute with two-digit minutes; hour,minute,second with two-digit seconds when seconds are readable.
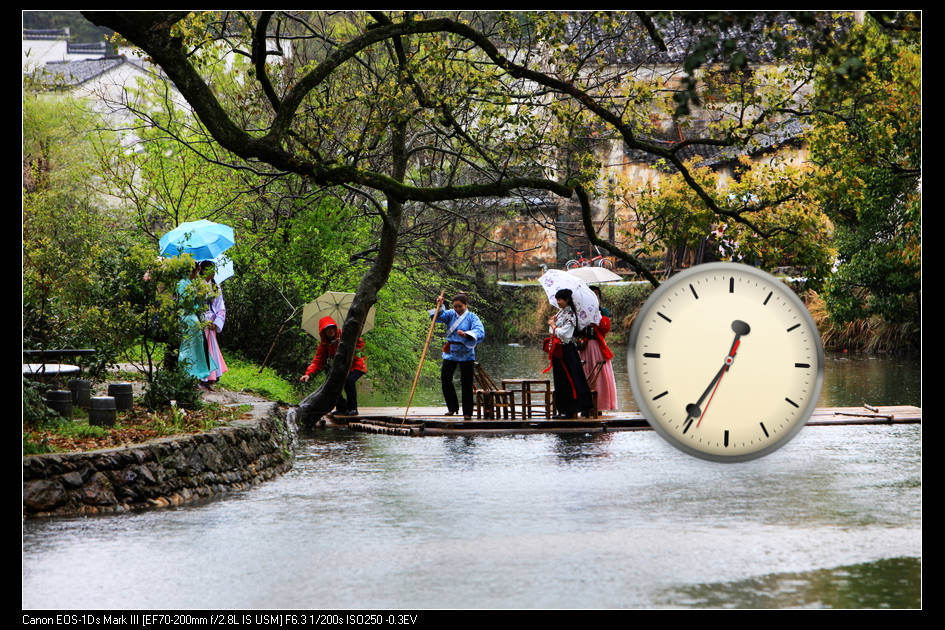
12,35,34
